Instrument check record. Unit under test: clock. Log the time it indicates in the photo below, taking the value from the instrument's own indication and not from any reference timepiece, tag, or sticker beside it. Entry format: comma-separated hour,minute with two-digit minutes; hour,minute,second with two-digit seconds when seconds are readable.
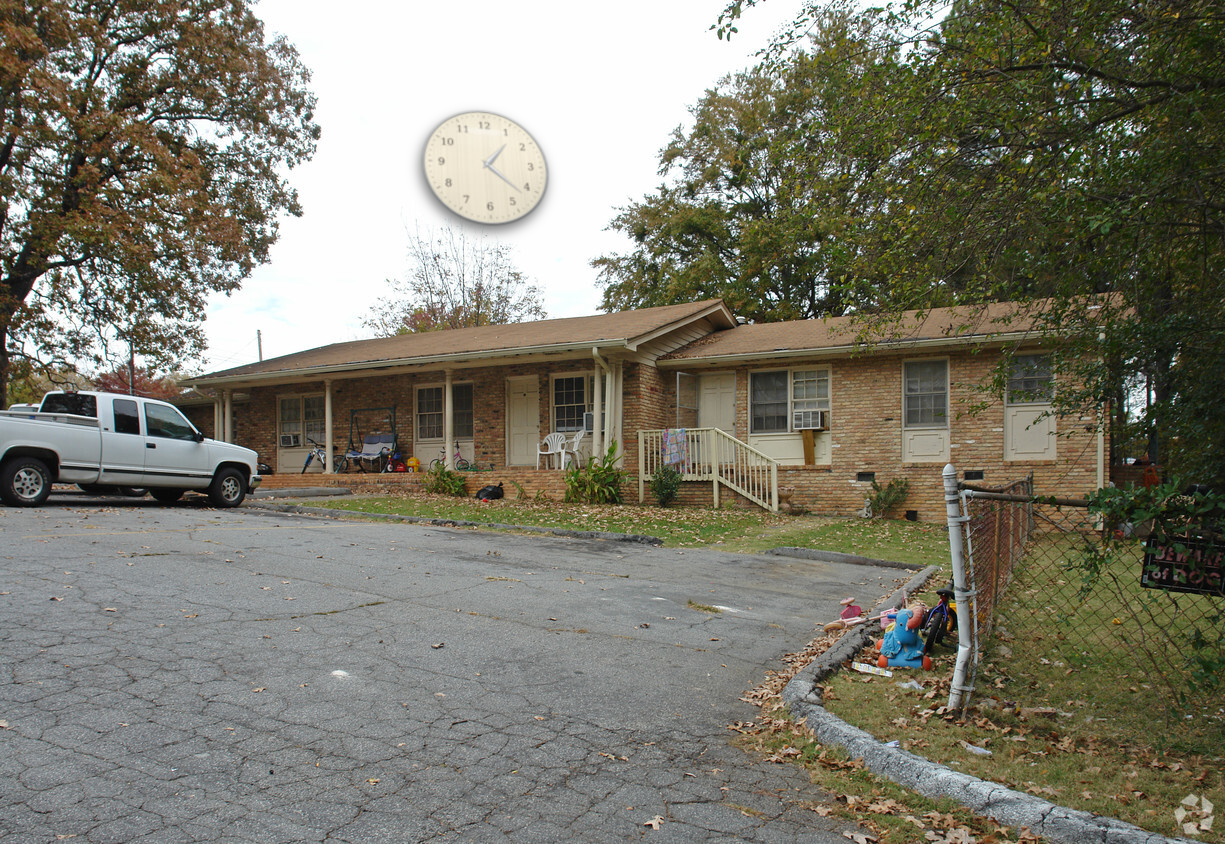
1,22
